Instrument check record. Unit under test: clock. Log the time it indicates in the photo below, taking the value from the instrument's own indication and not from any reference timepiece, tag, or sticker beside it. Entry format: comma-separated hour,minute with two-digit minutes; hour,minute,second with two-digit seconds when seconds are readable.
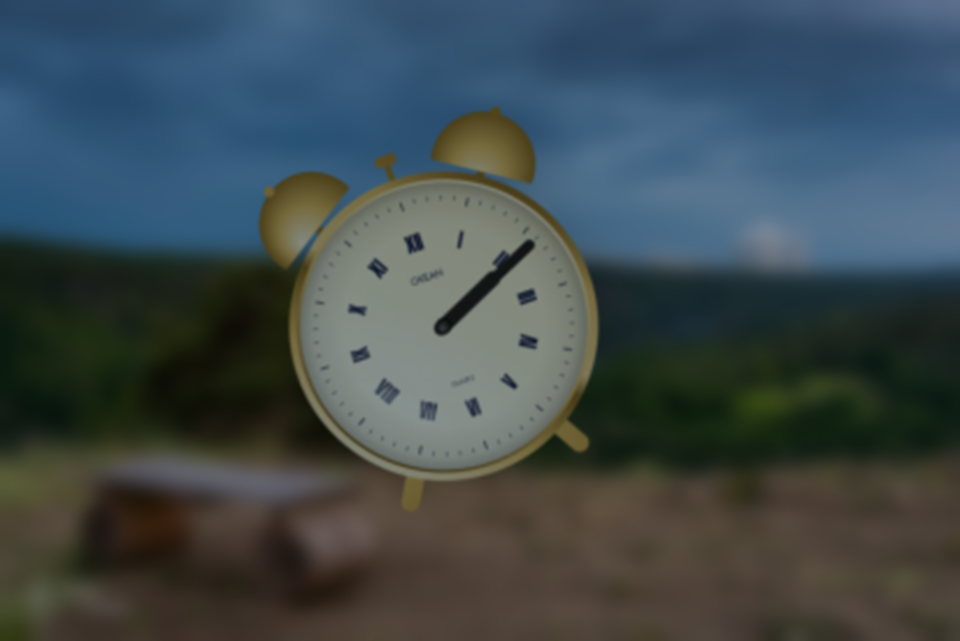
2,11
